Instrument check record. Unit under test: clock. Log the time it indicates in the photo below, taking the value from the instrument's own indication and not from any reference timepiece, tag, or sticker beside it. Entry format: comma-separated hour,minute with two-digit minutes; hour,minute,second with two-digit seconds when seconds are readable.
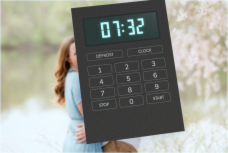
7,32
